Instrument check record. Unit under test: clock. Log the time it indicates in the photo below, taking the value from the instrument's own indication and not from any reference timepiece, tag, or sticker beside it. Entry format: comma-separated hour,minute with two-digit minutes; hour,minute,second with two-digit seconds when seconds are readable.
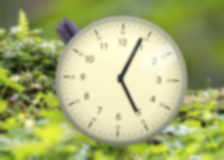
5,04
